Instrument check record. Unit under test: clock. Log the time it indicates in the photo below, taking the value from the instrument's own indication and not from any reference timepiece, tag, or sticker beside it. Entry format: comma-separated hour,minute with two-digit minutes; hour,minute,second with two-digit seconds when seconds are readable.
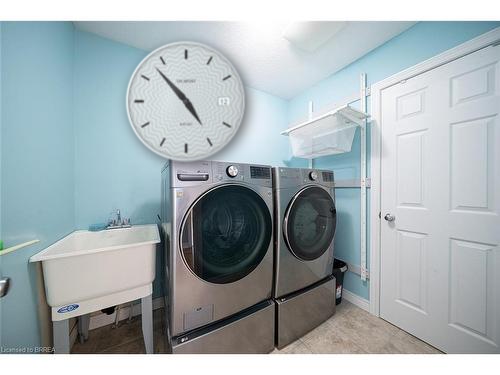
4,53
